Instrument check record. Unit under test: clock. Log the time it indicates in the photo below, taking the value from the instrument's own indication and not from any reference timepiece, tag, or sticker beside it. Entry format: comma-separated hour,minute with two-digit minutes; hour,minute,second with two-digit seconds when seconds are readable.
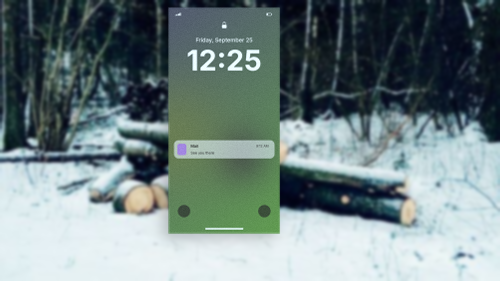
12,25
